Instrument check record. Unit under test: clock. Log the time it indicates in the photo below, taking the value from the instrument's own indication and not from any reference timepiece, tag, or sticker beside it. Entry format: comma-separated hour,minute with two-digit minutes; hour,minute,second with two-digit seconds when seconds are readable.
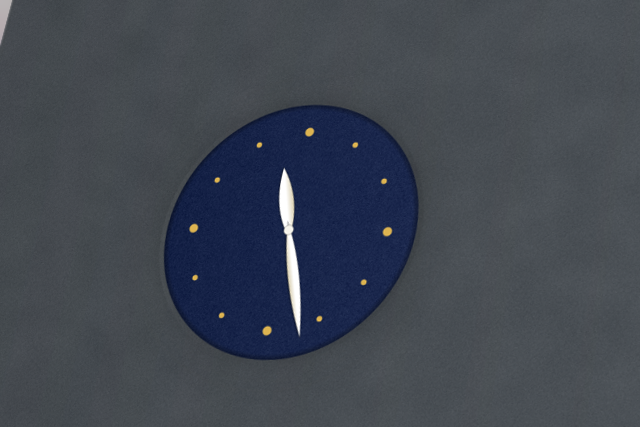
11,27
